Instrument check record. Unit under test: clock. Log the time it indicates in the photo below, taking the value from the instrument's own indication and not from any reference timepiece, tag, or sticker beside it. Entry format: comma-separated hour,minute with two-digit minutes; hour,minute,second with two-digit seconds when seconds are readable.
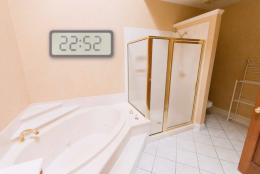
22,52
